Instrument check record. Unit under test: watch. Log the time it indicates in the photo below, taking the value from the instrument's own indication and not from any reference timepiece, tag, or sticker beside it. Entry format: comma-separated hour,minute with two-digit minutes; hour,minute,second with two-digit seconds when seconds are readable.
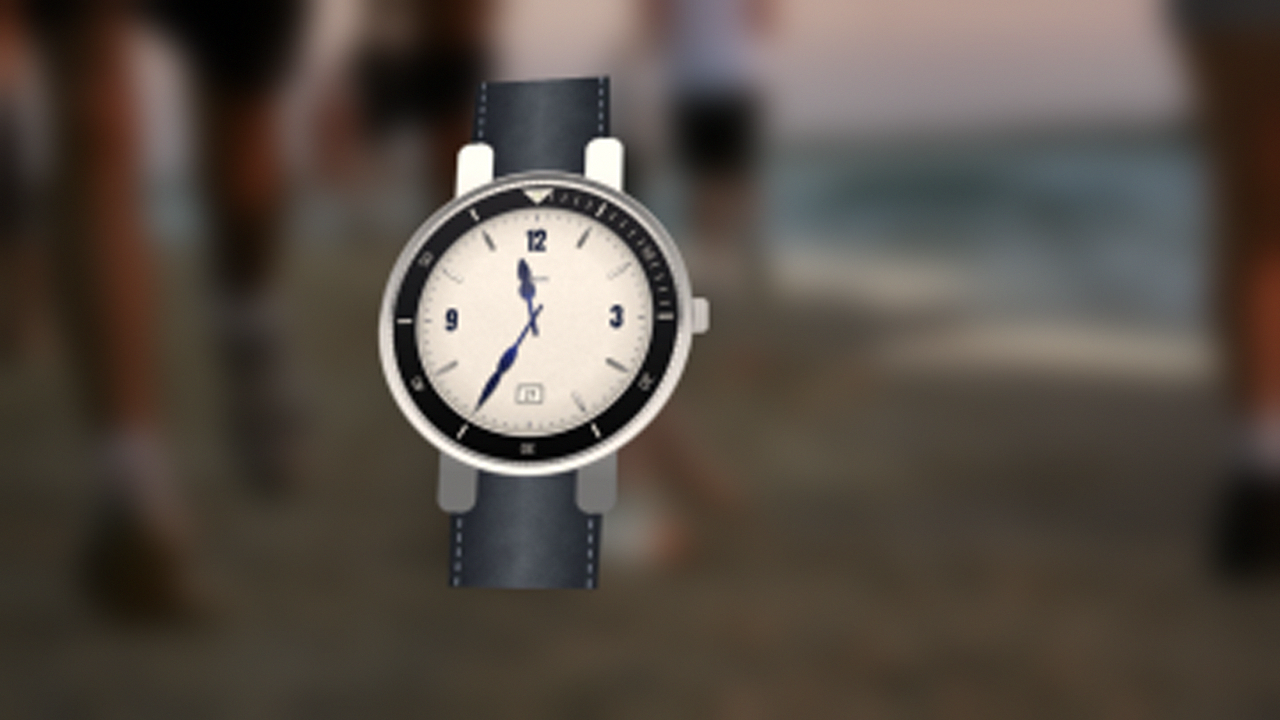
11,35
